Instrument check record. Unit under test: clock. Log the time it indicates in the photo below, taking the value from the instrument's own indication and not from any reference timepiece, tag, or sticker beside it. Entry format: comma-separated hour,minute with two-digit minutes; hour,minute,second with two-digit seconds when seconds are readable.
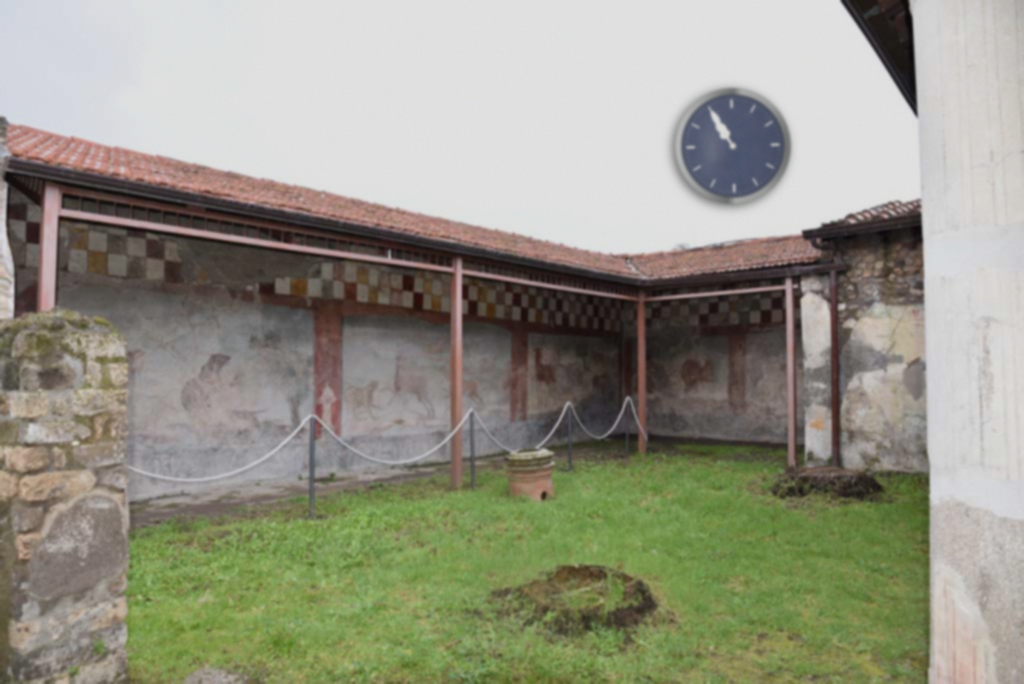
10,55
